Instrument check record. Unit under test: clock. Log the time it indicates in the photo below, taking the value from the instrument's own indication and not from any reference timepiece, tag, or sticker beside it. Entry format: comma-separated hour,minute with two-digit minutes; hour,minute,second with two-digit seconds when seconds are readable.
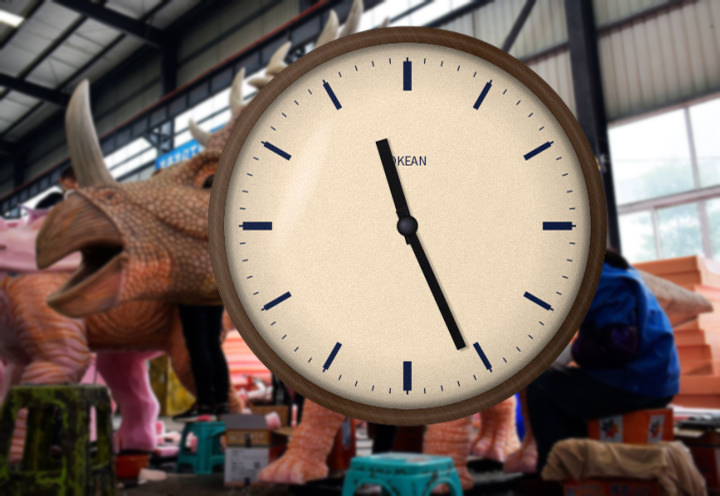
11,26
